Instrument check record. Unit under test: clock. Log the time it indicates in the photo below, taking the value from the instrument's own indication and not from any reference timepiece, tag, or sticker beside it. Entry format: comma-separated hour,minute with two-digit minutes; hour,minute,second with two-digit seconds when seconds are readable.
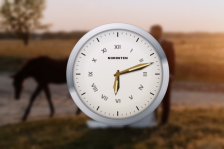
6,12
